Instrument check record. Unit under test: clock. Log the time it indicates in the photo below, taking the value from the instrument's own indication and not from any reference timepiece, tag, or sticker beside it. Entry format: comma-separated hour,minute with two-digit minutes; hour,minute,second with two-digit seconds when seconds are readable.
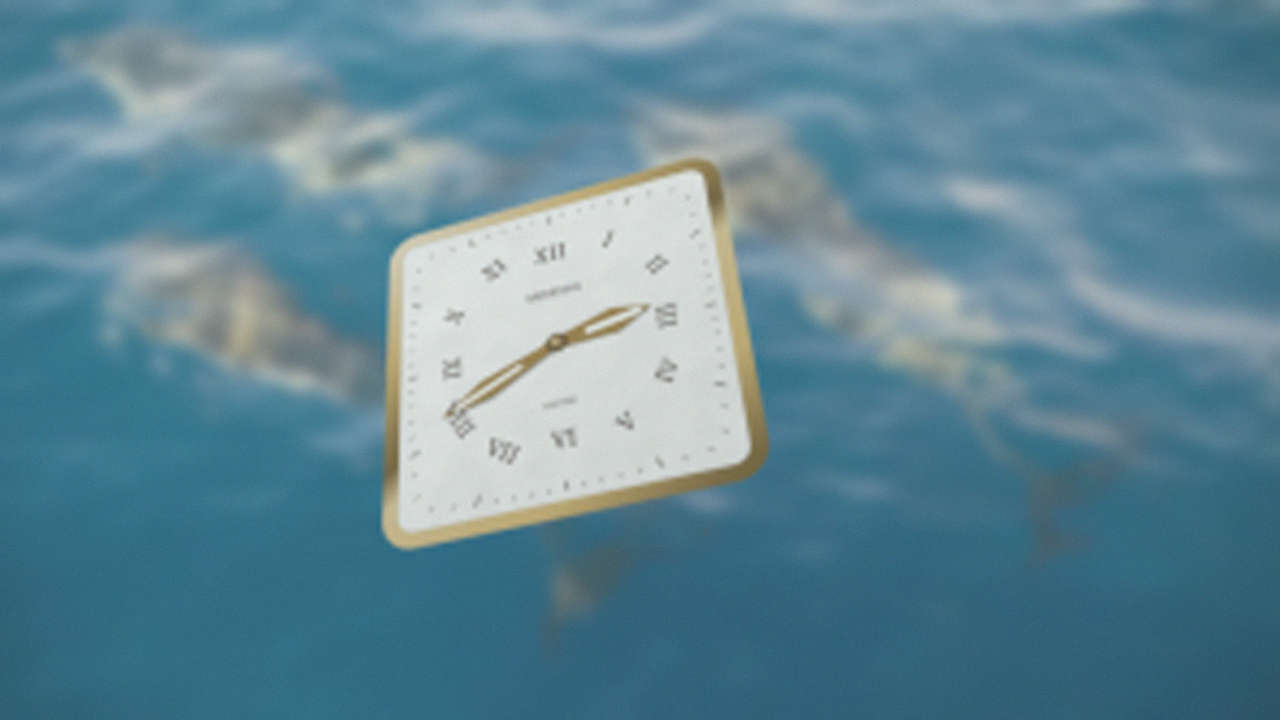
2,41
